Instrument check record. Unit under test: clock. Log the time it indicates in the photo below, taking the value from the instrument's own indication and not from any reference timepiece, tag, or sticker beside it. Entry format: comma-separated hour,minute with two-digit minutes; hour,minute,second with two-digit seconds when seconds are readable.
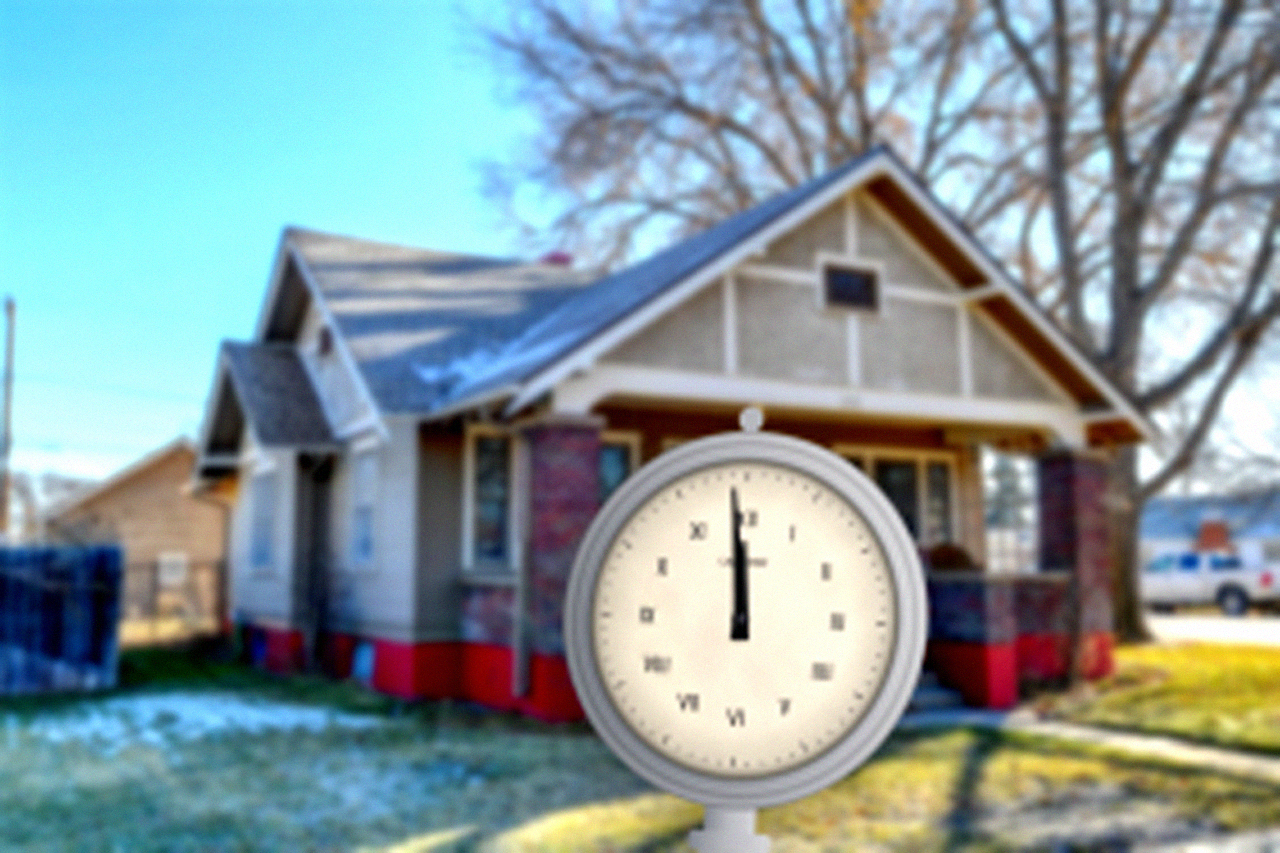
11,59
